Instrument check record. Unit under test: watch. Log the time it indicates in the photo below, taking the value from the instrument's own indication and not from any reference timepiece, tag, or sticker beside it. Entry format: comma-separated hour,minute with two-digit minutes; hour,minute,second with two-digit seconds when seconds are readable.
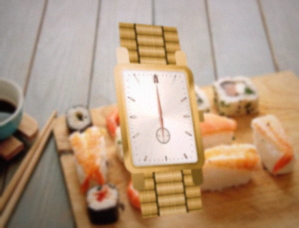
6,00
